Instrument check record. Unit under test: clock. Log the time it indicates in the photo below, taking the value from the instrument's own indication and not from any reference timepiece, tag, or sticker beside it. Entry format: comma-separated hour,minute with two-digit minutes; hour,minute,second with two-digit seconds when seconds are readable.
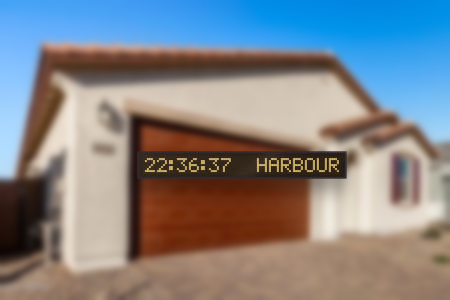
22,36,37
